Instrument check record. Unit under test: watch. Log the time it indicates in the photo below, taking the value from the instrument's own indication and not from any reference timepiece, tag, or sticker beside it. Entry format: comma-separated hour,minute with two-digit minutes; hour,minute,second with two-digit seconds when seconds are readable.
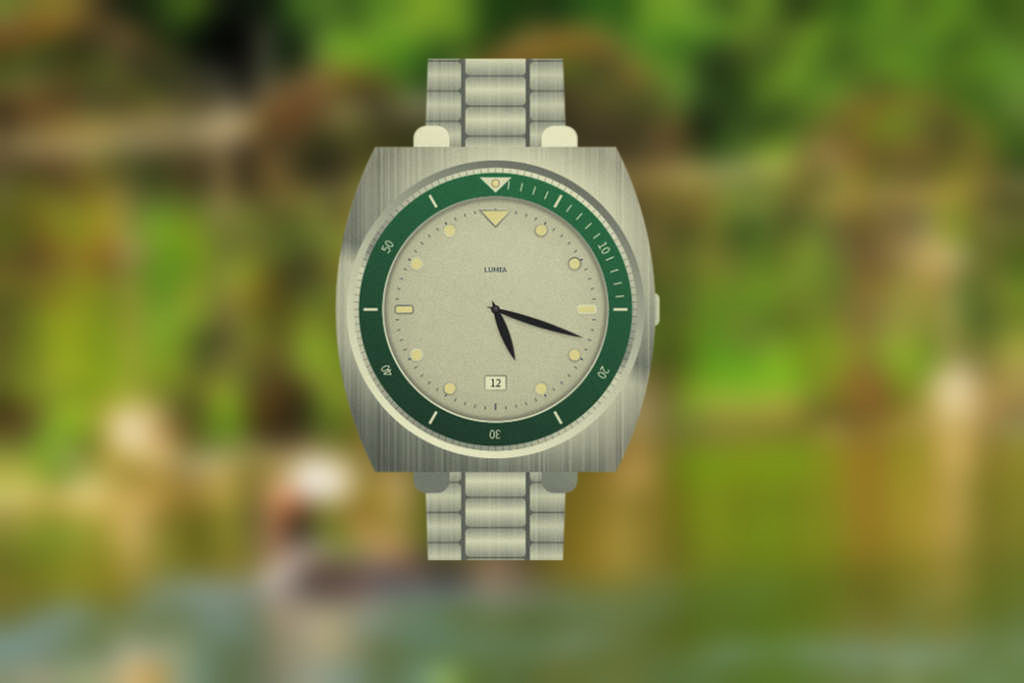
5,18
